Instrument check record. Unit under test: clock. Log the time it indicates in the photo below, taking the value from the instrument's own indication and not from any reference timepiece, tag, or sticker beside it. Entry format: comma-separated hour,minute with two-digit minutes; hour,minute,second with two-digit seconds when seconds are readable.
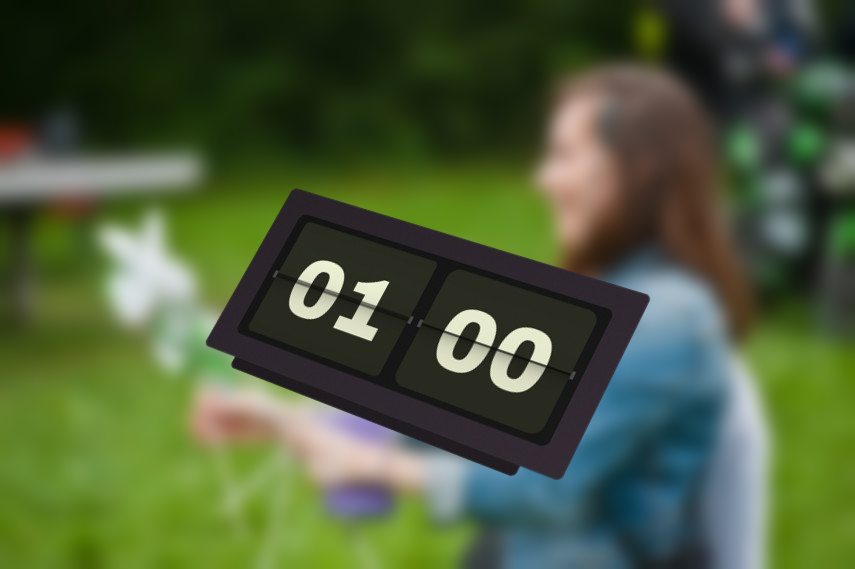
1,00
